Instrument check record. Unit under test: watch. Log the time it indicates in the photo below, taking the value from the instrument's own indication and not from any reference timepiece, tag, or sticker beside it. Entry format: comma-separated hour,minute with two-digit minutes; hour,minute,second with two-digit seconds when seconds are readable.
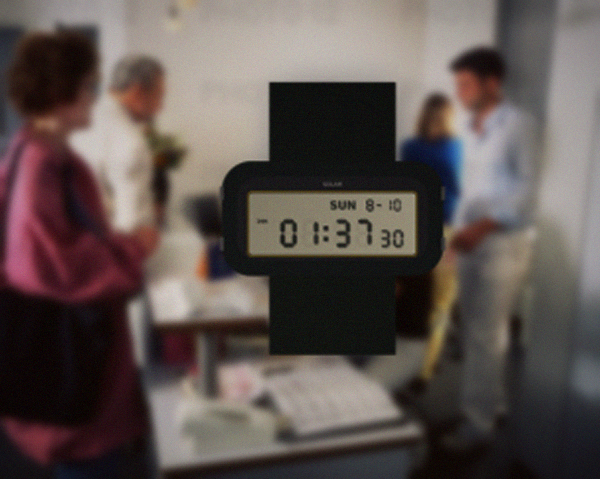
1,37,30
